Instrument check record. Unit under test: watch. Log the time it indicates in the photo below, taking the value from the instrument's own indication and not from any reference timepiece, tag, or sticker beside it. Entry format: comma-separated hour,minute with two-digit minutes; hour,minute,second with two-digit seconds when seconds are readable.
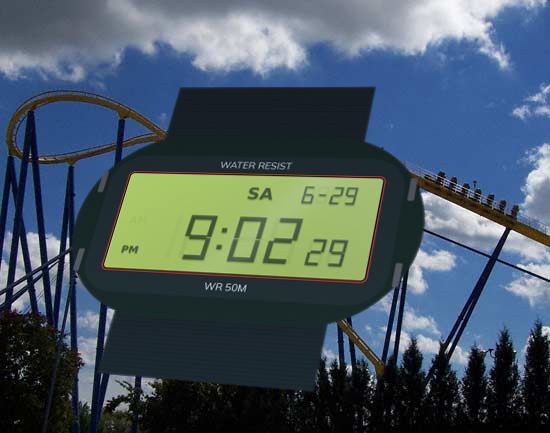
9,02,29
